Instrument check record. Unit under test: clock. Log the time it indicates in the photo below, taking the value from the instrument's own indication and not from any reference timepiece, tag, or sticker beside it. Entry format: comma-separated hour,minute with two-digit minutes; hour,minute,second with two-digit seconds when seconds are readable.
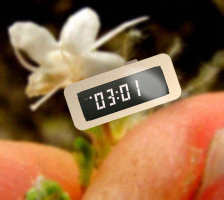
3,01
